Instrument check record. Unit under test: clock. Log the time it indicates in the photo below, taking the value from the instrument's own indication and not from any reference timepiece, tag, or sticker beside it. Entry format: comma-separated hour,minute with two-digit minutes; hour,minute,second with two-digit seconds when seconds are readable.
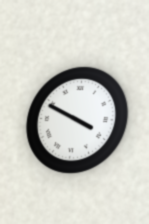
3,49
